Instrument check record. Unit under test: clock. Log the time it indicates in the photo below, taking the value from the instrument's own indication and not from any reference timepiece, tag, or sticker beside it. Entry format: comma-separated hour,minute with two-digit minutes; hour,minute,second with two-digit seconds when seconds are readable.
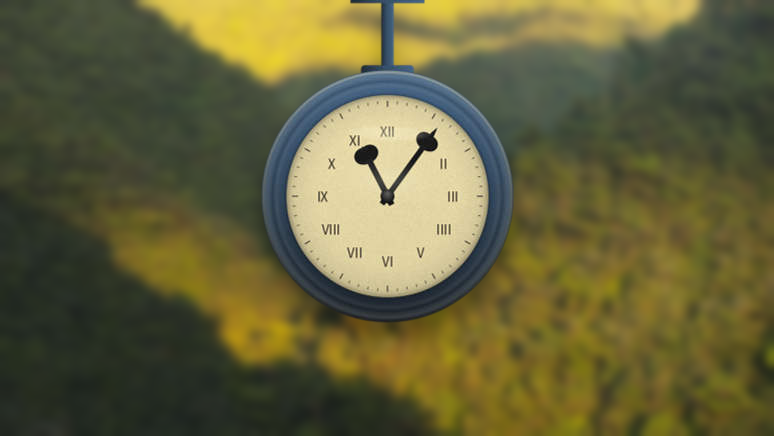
11,06
